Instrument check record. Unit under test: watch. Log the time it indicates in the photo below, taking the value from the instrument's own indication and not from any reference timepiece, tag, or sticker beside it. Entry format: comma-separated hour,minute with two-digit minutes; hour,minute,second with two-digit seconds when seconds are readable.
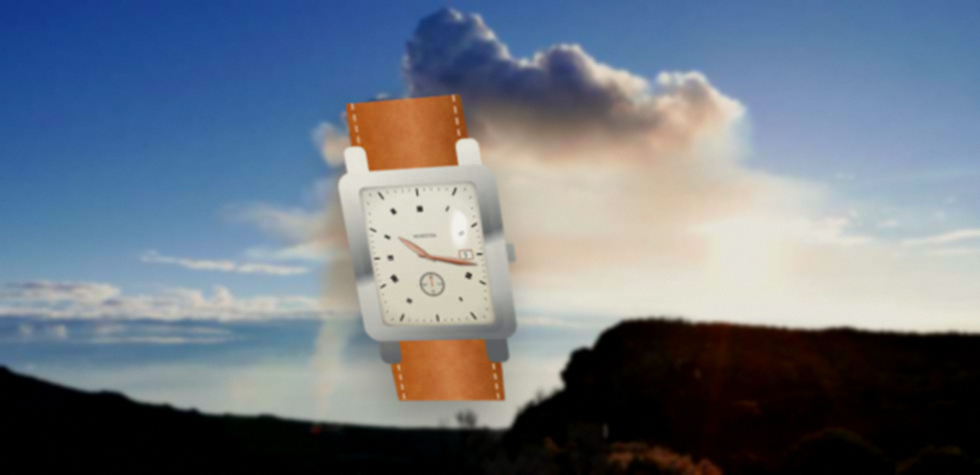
10,17
